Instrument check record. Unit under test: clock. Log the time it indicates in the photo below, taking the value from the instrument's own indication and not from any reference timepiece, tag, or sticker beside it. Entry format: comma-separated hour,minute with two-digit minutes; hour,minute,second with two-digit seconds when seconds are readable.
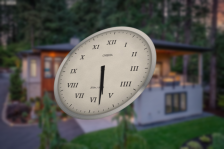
5,28
